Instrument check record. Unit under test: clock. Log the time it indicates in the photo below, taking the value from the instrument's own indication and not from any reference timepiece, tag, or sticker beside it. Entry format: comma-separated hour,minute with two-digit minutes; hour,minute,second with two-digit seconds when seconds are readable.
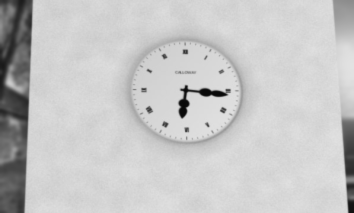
6,16
